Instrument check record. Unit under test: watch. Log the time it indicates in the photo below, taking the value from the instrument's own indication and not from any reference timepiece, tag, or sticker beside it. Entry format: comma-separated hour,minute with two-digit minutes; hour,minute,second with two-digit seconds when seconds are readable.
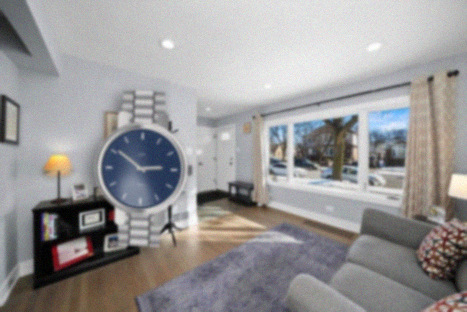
2,51
